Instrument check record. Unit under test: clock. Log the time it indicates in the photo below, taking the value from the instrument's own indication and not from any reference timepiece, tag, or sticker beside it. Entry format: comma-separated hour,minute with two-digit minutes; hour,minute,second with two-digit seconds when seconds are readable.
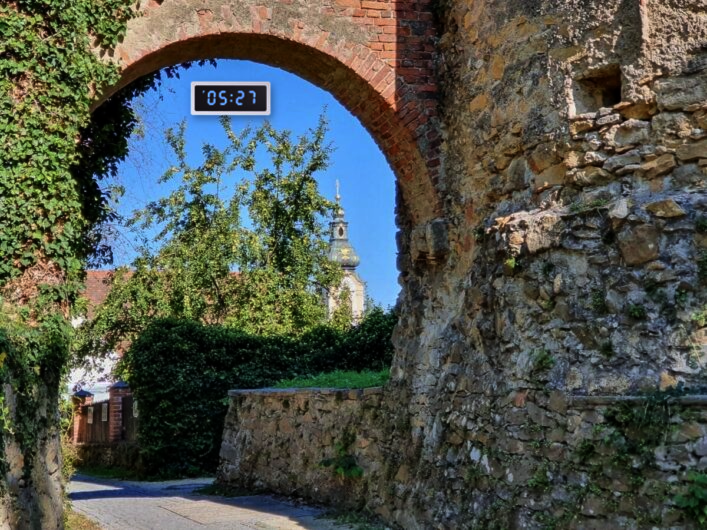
5,27
